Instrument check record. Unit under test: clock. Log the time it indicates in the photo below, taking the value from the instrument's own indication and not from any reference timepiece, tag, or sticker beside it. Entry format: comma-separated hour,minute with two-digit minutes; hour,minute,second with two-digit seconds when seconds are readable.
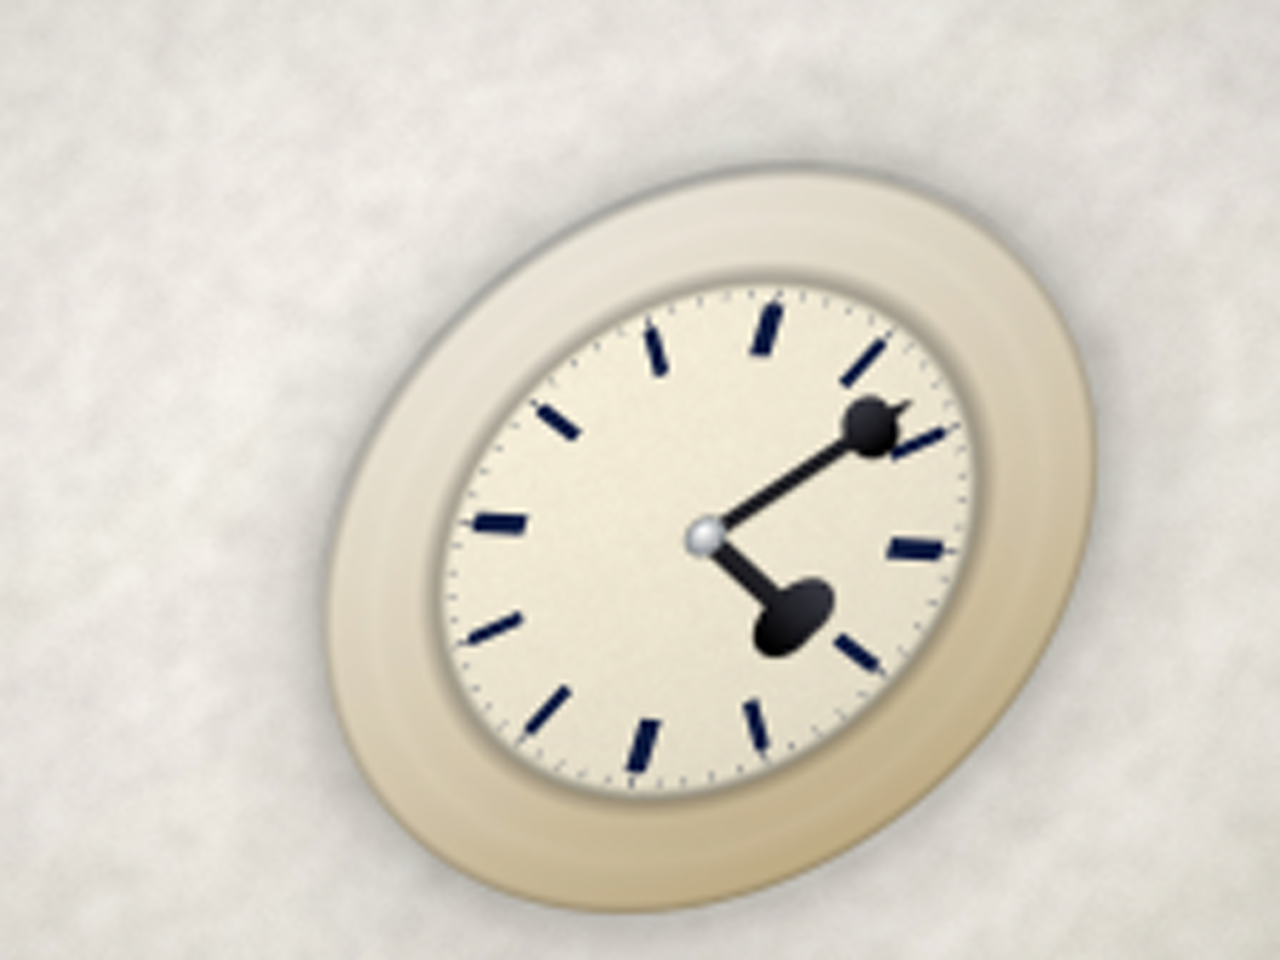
4,08
